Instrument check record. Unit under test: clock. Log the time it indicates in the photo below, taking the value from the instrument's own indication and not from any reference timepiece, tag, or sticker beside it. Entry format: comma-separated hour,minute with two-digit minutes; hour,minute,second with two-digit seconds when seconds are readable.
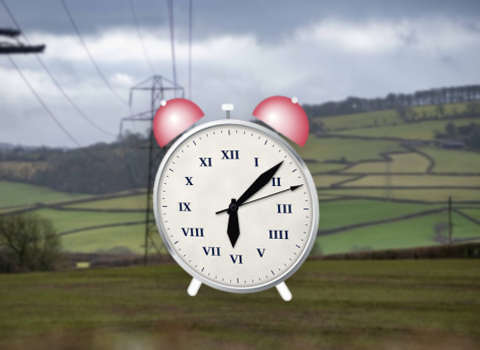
6,08,12
